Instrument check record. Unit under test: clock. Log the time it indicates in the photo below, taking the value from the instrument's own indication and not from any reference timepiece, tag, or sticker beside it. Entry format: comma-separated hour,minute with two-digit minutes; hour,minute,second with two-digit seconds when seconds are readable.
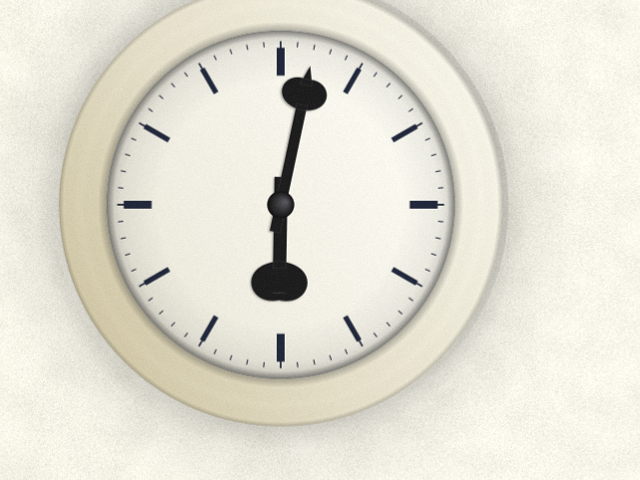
6,02
